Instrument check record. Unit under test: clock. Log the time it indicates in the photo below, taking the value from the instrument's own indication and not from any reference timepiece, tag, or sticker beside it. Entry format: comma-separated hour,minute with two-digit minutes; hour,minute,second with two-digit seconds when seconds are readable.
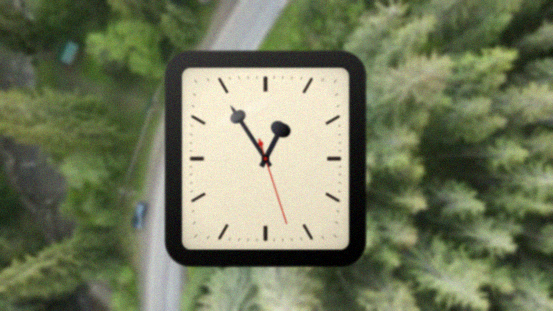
12,54,27
